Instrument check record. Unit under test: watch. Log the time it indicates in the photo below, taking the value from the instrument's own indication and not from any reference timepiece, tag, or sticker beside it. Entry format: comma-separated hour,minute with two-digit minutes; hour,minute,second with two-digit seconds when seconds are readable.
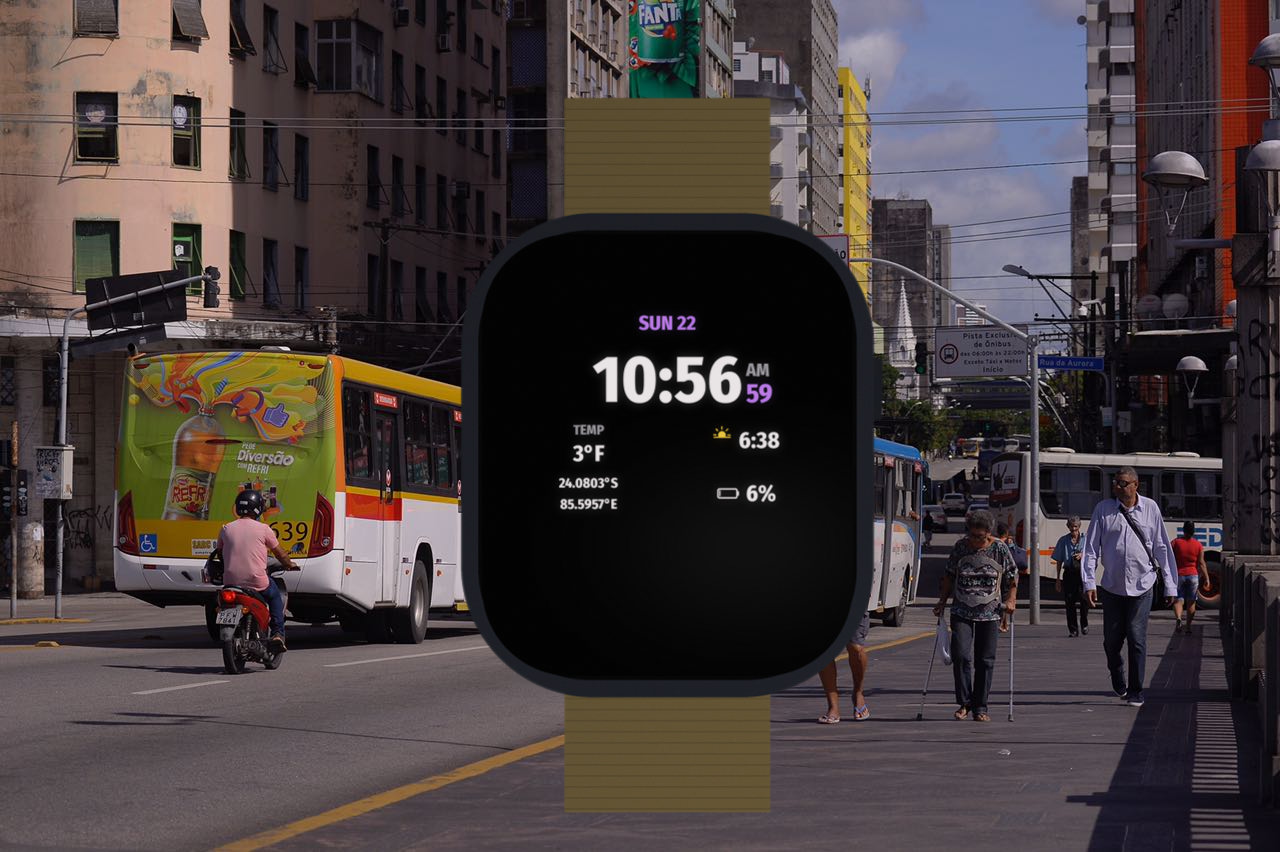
10,56,59
